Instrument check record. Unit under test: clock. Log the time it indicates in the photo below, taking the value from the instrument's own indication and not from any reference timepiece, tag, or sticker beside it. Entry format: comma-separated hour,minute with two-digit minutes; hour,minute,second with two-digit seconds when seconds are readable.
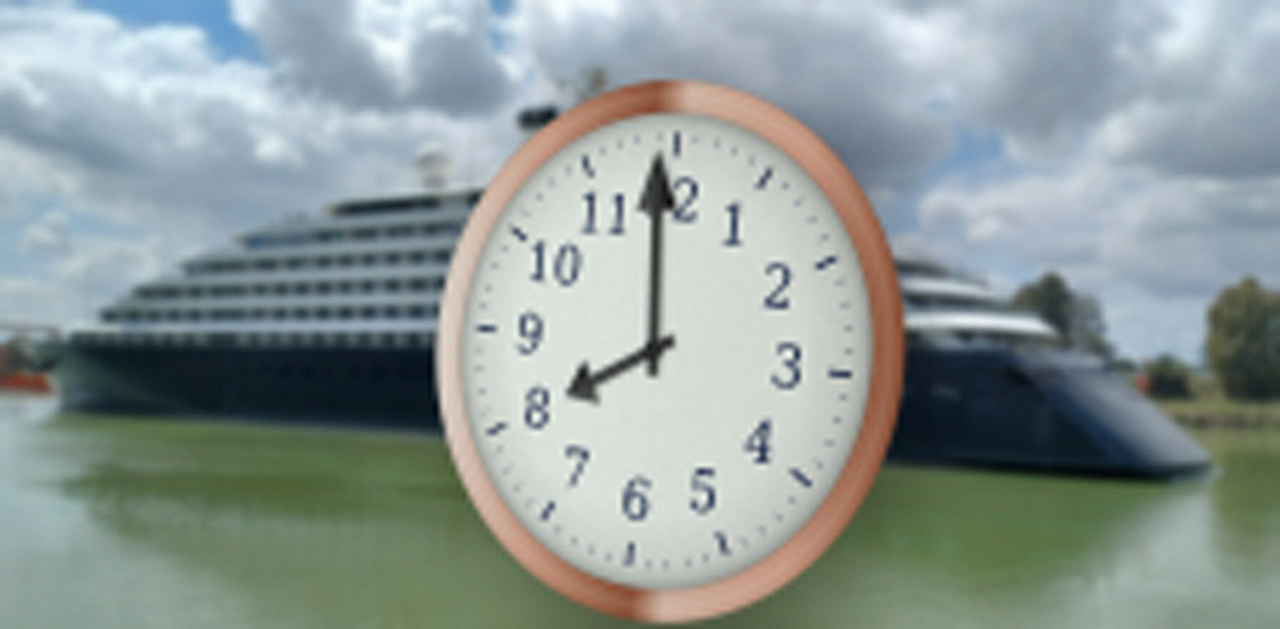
7,59
